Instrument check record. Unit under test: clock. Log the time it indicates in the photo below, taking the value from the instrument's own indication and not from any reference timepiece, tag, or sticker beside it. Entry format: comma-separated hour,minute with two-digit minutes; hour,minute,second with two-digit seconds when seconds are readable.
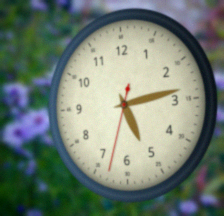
5,13,33
